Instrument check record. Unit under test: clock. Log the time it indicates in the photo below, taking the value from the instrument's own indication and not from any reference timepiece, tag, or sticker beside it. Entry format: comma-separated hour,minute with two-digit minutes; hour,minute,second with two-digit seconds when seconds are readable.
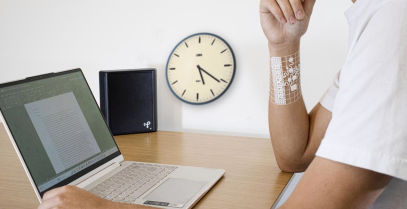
5,21
